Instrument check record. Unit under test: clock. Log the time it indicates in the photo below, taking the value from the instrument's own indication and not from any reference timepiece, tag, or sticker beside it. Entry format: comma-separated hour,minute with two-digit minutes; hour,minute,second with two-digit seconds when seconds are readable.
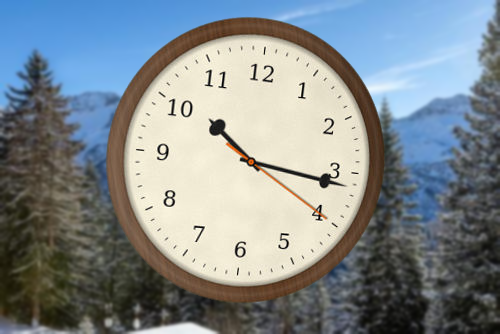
10,16,20
